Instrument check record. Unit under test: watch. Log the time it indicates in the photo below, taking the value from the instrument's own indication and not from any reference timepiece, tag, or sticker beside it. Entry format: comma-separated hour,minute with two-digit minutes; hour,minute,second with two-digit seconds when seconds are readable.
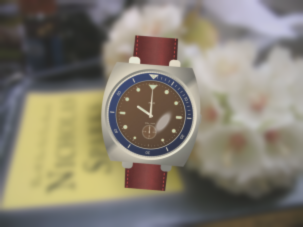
10,00
